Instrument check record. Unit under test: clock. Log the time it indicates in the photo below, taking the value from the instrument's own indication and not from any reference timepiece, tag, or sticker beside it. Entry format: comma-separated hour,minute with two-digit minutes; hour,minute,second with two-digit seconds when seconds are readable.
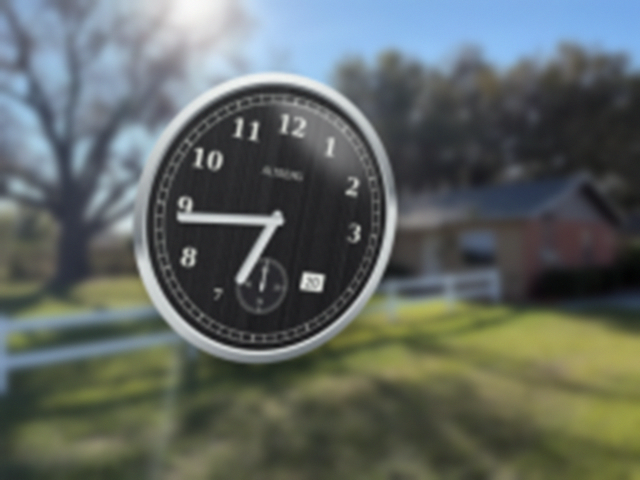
6,44
